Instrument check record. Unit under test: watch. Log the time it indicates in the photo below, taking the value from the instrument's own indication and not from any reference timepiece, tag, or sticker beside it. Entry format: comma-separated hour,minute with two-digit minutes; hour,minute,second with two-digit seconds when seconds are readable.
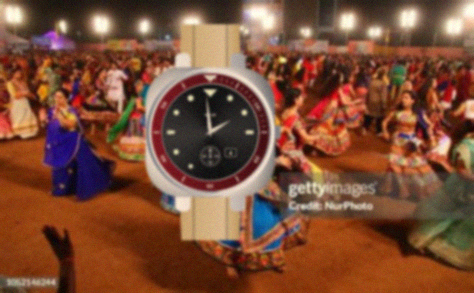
1,59
